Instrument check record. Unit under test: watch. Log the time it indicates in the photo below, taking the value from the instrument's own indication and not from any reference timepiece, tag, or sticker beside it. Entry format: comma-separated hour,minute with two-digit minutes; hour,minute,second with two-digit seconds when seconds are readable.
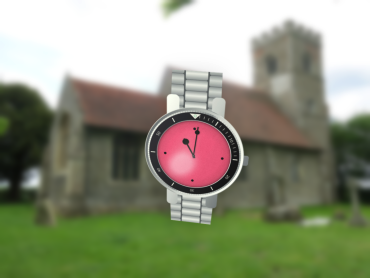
11,01
